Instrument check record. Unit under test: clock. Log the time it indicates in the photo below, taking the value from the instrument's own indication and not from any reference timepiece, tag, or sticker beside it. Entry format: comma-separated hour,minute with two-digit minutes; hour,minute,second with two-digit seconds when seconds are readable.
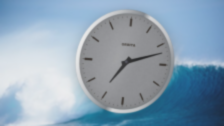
7,12
